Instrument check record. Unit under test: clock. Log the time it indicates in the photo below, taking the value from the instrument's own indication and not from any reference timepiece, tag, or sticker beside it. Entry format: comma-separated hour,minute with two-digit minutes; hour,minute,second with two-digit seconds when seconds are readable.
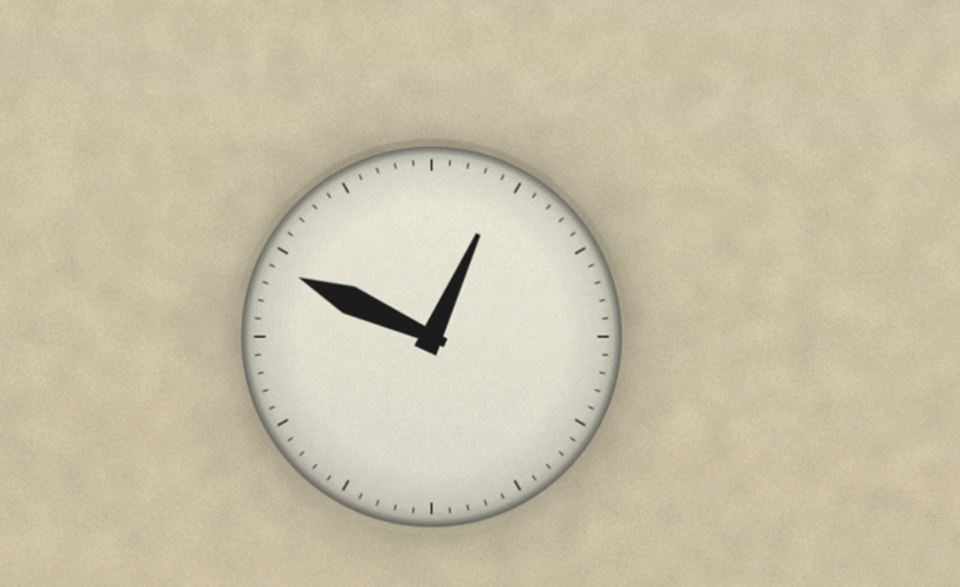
12,49
